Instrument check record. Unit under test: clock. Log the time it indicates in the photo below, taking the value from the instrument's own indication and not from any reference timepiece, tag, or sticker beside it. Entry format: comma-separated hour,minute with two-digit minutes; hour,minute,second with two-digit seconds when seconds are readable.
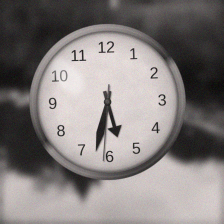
5,32,31
